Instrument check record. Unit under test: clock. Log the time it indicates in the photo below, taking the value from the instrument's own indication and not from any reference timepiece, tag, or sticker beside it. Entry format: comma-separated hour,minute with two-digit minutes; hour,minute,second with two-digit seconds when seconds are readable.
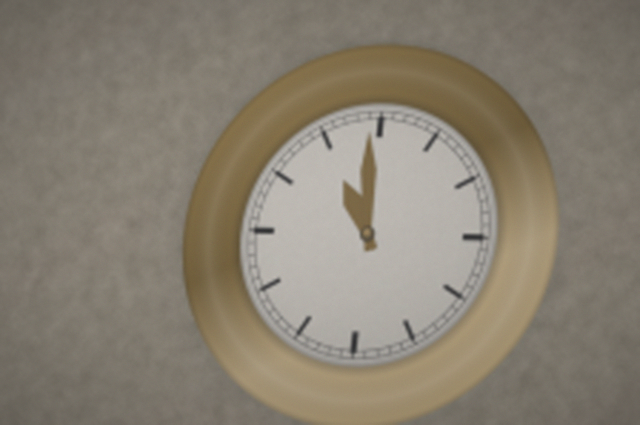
10,59
